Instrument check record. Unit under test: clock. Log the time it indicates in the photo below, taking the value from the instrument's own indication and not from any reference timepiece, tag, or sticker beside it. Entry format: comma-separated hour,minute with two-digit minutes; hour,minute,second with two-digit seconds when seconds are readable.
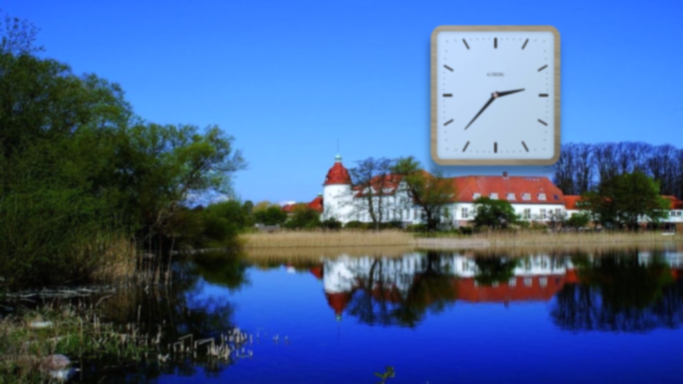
2,37
